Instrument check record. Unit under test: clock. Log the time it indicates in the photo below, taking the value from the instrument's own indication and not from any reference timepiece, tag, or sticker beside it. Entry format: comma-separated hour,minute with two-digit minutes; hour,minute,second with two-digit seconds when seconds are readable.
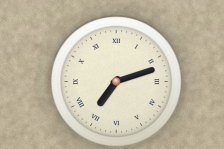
7,12
